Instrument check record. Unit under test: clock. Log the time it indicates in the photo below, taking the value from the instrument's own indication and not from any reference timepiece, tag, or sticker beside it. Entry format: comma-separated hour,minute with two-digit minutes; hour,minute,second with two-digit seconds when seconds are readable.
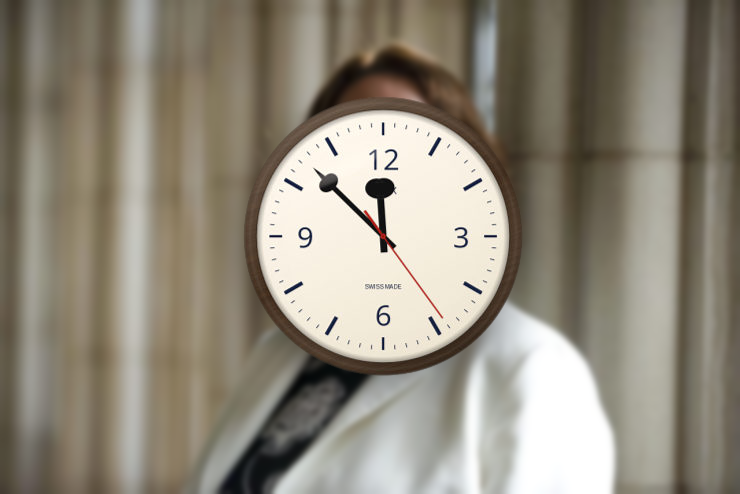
11,52,24
